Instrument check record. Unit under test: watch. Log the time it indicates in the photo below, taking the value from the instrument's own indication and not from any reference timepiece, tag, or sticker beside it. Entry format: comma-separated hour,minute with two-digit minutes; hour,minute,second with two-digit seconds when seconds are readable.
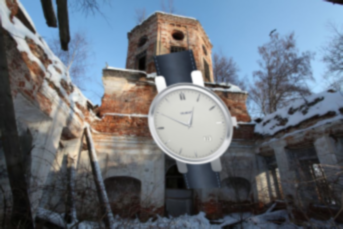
12,50
